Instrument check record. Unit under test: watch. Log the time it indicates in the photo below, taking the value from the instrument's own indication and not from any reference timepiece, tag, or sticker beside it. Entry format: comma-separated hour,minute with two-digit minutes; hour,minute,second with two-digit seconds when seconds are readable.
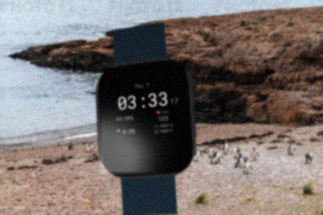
3,33
